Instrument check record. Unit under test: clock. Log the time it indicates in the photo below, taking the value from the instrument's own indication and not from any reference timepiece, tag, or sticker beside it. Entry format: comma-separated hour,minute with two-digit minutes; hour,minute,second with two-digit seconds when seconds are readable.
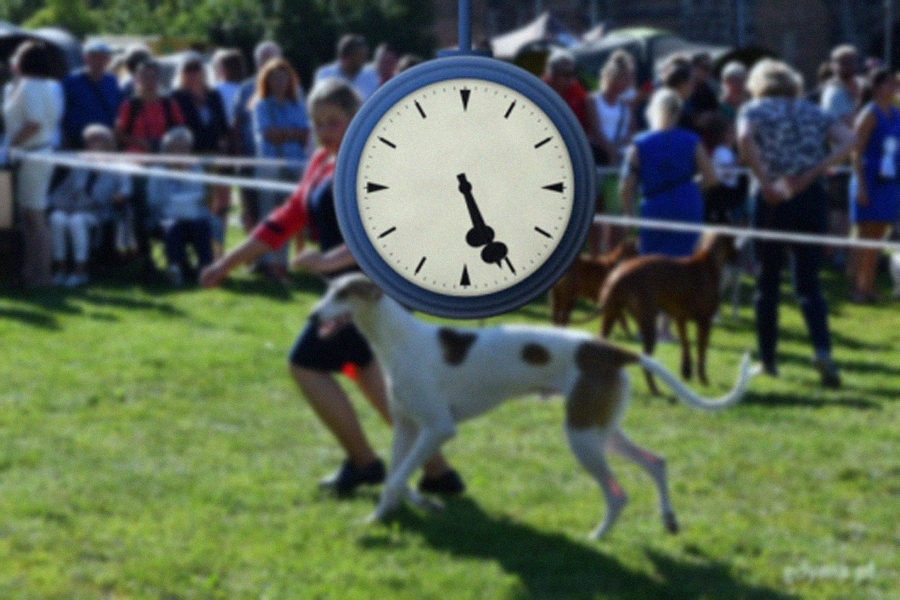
5,26
